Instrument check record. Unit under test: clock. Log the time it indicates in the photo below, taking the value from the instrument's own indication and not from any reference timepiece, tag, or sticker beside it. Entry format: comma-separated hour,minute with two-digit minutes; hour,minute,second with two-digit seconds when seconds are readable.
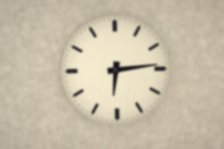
6,14
